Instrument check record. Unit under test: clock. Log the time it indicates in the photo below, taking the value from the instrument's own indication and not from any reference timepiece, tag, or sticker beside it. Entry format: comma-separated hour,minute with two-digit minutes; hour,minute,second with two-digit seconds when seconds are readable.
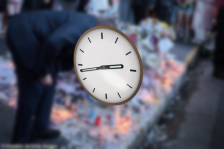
2,43
